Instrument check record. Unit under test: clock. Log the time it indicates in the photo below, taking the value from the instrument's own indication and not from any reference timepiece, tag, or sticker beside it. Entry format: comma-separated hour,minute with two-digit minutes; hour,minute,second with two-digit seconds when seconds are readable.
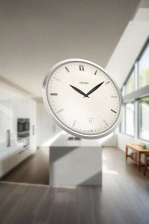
10,09
